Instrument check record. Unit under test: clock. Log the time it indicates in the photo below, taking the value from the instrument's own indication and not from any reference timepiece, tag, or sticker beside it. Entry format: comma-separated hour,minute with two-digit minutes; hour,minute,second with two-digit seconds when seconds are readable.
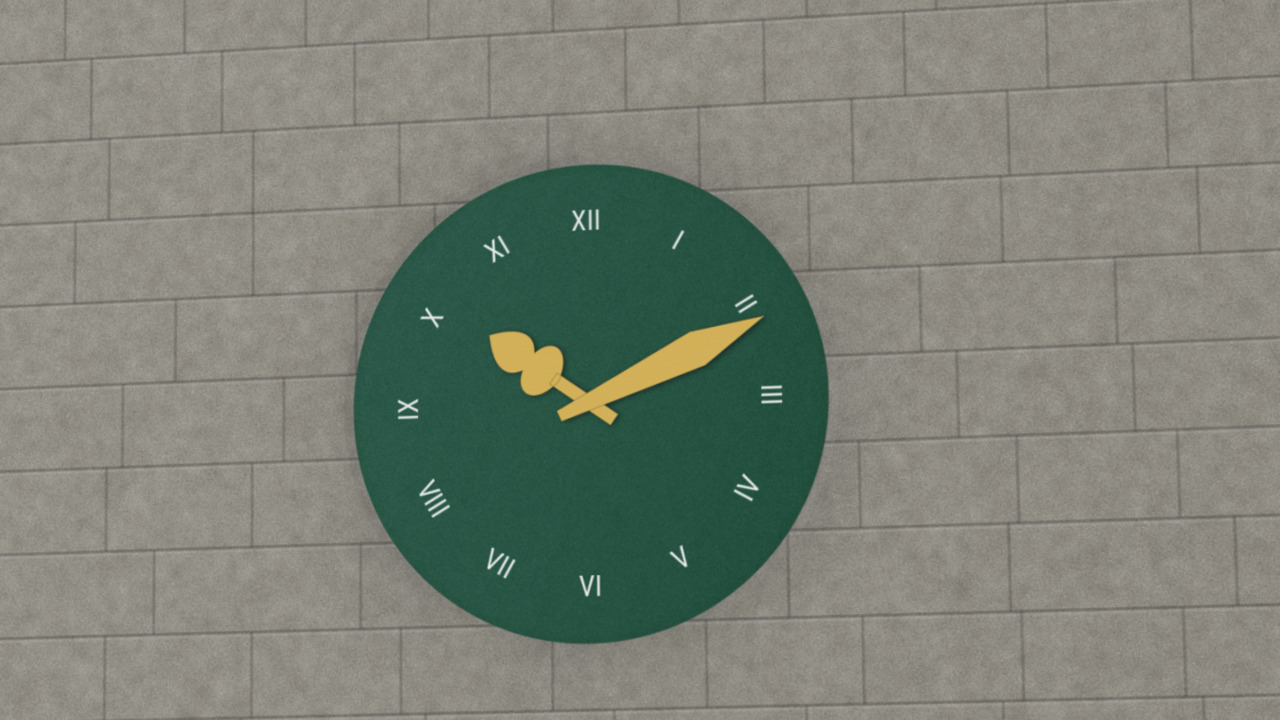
10,11
